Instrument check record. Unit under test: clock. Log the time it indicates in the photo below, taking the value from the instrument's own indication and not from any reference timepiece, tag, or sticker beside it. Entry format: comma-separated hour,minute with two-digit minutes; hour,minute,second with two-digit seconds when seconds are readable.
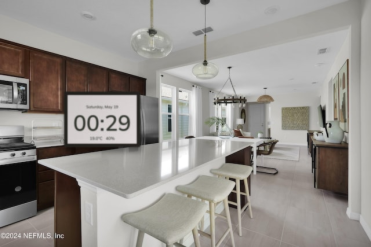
0,29
